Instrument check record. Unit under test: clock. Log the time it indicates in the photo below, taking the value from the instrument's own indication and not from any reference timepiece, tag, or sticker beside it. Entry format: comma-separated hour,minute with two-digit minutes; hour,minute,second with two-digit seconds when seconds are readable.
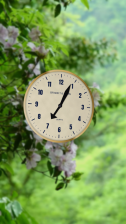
7,04
